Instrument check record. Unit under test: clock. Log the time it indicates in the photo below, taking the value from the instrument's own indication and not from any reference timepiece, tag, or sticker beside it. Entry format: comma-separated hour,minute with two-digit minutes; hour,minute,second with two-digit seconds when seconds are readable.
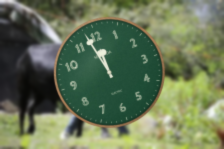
11,58
